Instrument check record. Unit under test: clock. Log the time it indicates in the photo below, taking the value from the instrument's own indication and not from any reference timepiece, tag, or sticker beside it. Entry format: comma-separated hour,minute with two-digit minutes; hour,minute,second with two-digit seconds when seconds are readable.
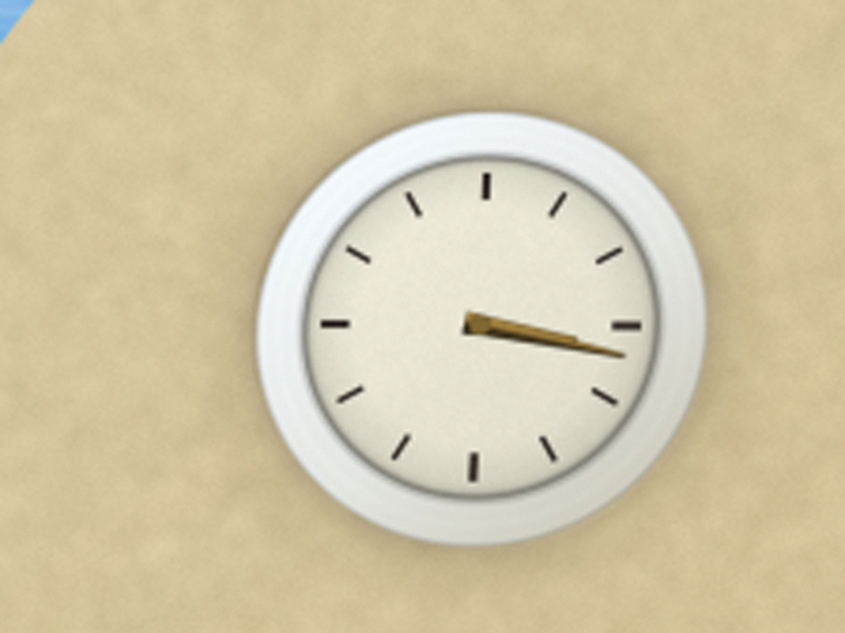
3,17
